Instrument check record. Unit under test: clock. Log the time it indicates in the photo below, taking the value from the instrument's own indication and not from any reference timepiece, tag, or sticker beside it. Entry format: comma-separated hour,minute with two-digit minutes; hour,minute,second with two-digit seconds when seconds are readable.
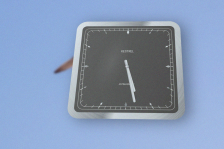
5,28
